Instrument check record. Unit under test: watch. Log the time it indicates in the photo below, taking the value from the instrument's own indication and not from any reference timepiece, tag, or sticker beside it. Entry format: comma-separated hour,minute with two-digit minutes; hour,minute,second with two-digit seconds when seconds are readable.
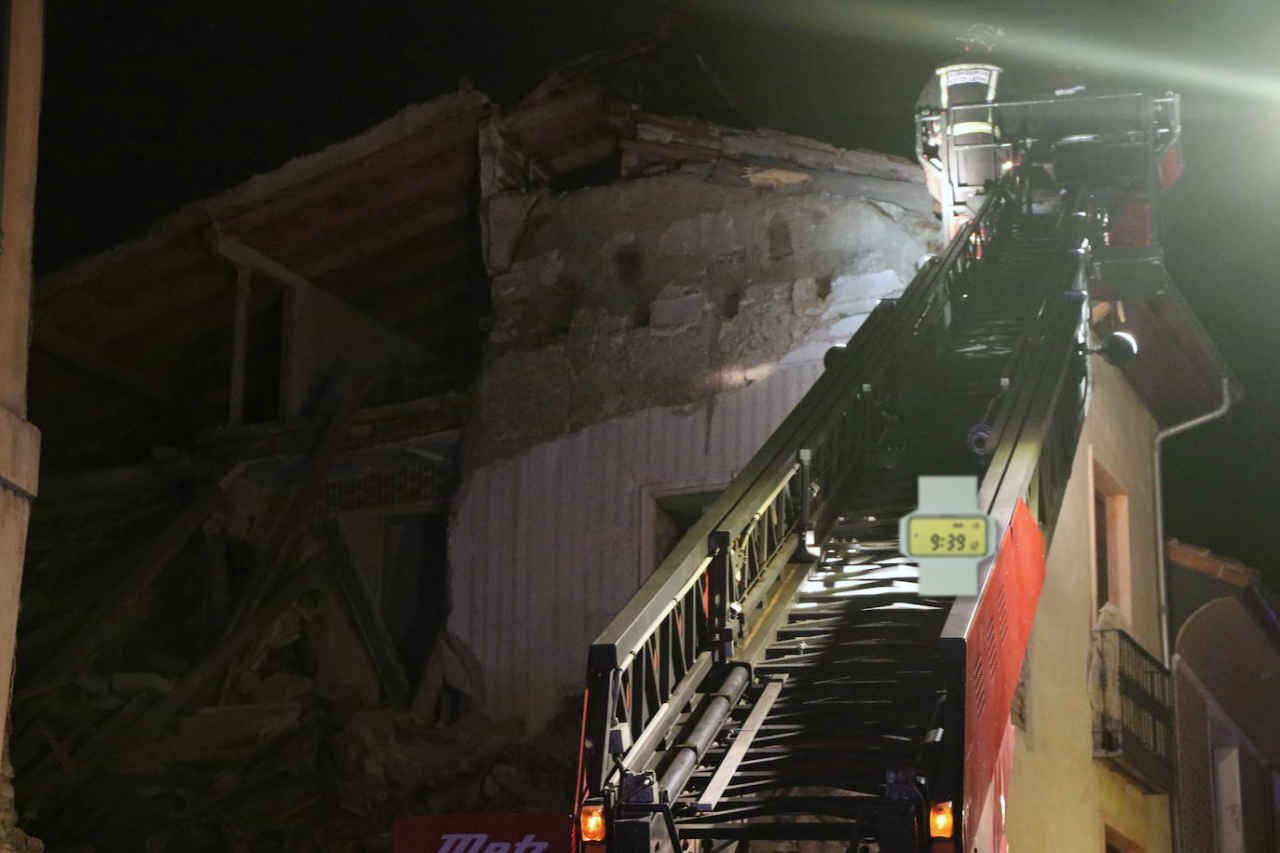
9,39
